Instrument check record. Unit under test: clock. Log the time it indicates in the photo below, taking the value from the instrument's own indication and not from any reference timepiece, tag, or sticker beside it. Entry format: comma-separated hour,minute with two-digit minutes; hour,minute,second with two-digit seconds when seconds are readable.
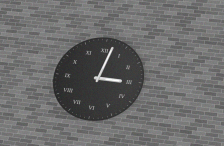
3,02
